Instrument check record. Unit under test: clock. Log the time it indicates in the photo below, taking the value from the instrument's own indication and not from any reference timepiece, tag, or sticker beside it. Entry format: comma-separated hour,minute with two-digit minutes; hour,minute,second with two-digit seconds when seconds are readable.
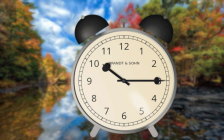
10,15
